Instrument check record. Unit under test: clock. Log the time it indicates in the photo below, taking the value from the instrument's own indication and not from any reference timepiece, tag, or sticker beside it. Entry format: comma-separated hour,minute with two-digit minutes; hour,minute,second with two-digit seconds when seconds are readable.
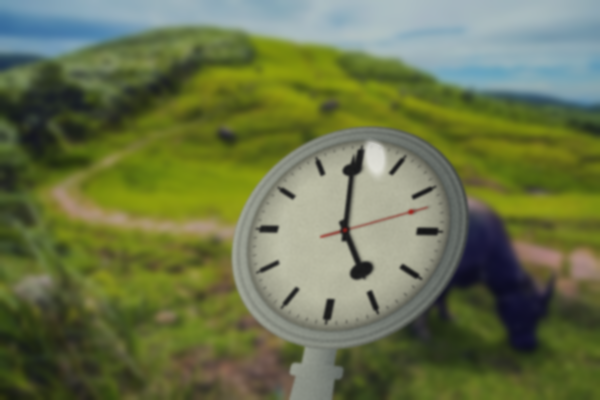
4,59,12
